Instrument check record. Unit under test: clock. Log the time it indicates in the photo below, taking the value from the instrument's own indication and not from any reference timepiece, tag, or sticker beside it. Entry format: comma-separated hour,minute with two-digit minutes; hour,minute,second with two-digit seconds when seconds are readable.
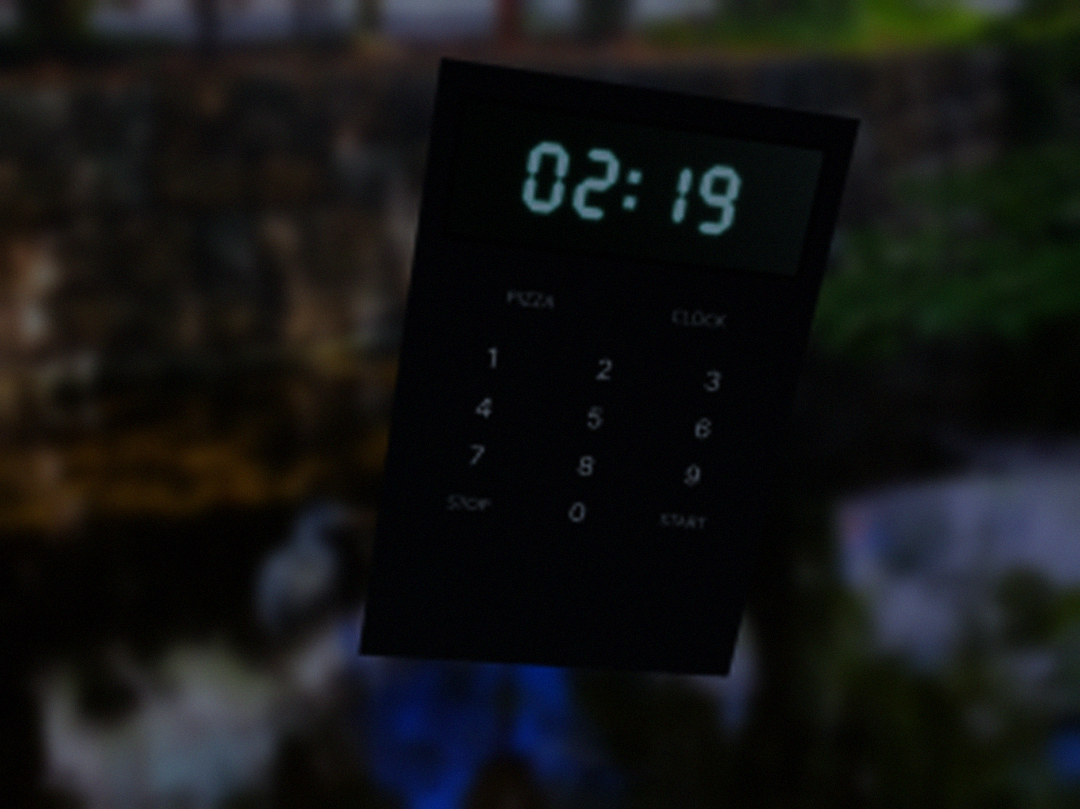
2,19
